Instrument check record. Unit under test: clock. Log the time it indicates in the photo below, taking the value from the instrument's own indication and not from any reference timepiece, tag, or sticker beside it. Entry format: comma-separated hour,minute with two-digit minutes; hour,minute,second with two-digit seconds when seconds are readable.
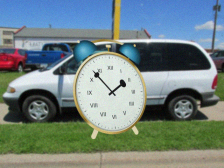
1,53
